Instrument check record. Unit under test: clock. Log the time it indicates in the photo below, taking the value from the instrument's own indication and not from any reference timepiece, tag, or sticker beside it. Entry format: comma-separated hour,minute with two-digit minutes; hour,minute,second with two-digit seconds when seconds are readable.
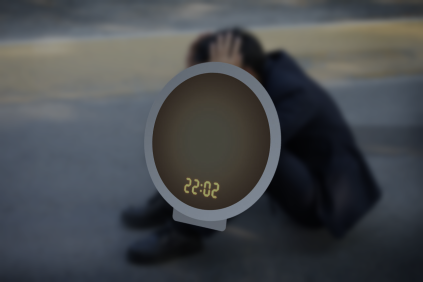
22,02
